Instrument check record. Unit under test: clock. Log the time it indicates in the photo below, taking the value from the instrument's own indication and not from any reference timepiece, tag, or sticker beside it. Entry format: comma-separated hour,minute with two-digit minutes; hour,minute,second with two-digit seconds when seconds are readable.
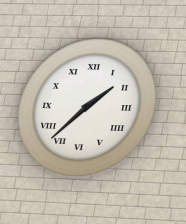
1,37
